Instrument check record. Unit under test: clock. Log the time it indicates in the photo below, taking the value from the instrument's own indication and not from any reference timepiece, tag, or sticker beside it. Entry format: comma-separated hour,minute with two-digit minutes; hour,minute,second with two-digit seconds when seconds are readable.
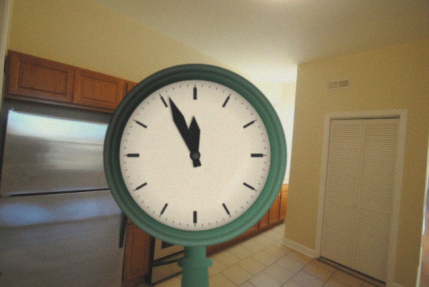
11,56
